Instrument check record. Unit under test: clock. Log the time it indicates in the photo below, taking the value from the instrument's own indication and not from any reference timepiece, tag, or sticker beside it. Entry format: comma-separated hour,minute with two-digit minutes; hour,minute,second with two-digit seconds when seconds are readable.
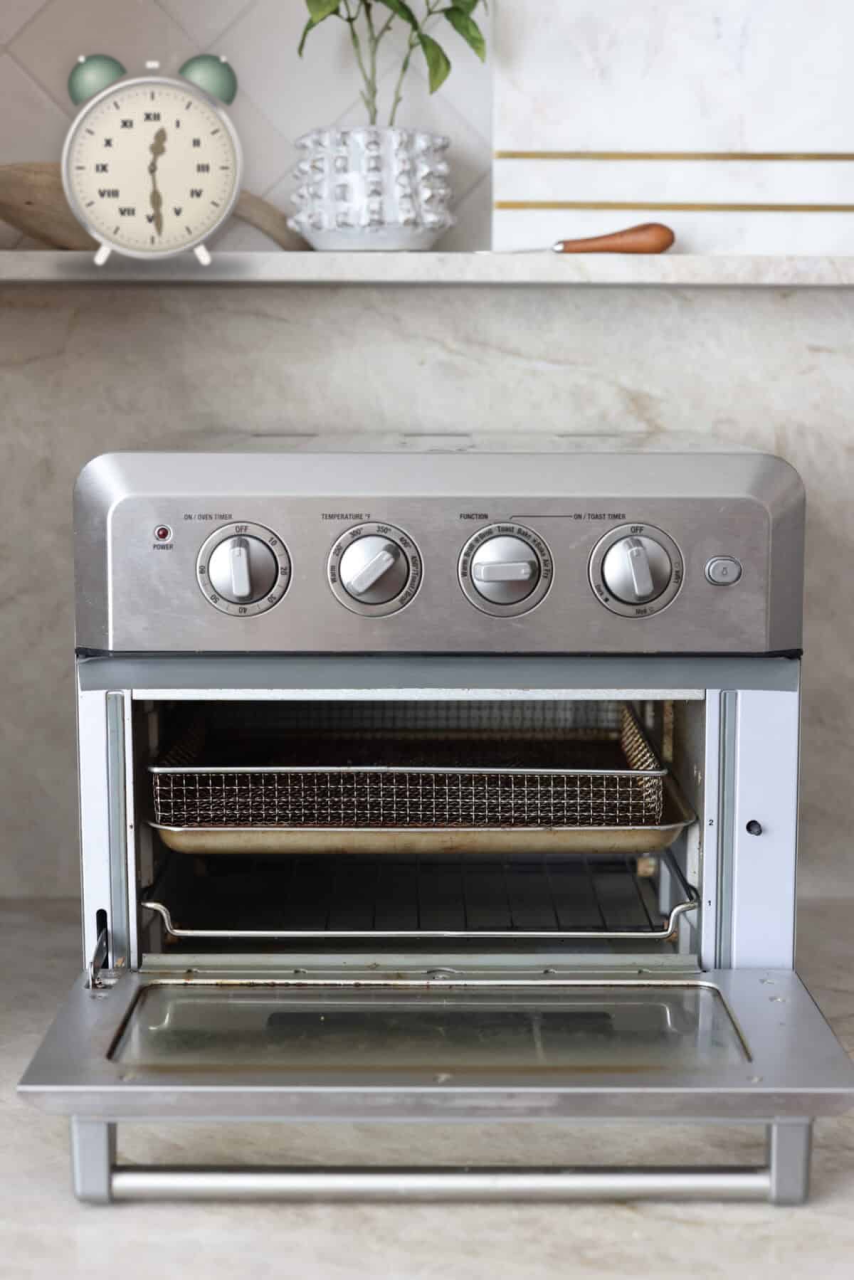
12,29
